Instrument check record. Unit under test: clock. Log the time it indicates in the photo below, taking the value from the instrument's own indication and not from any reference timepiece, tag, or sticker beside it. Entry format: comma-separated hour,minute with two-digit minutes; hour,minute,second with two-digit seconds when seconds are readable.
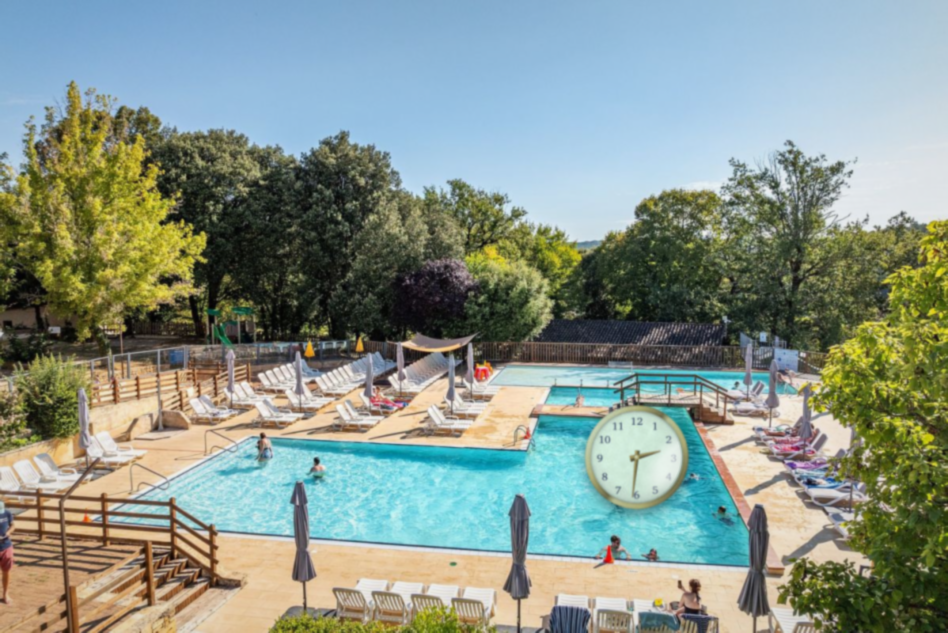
2,31
